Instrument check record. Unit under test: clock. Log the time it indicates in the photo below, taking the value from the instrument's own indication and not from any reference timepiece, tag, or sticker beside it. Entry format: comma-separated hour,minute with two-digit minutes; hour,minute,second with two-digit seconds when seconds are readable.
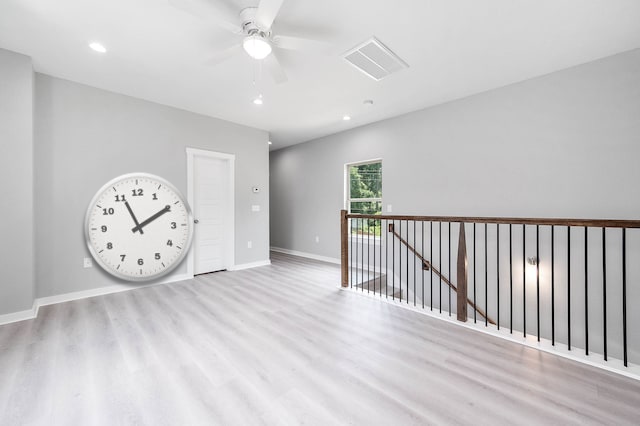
11,10
